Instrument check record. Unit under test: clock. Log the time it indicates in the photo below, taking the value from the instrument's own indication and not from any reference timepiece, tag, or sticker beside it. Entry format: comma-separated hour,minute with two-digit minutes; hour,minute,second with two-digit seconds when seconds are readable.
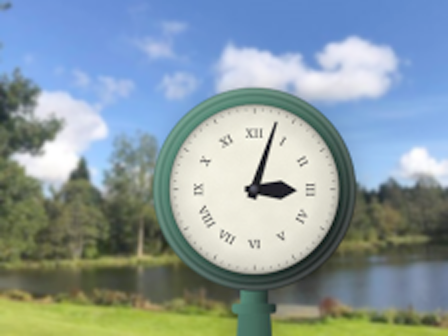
3,03
